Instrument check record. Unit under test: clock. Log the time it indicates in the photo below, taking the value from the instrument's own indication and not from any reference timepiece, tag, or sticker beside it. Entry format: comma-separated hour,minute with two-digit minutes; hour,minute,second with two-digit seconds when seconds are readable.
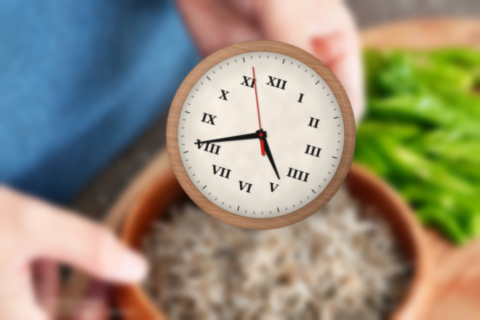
4,40,56
